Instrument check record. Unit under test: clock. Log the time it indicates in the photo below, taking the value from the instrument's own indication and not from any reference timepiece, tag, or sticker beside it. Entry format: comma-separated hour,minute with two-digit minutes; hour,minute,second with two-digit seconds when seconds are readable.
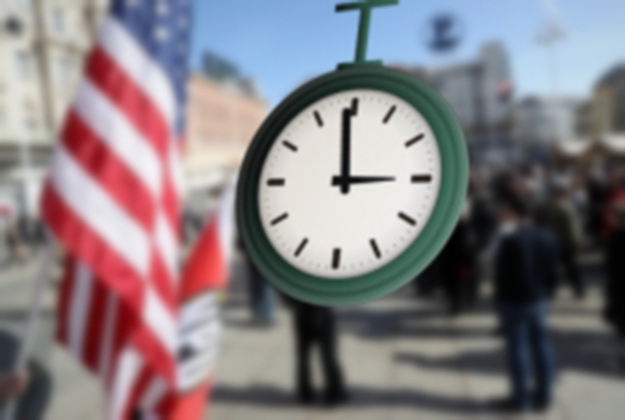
2,59
